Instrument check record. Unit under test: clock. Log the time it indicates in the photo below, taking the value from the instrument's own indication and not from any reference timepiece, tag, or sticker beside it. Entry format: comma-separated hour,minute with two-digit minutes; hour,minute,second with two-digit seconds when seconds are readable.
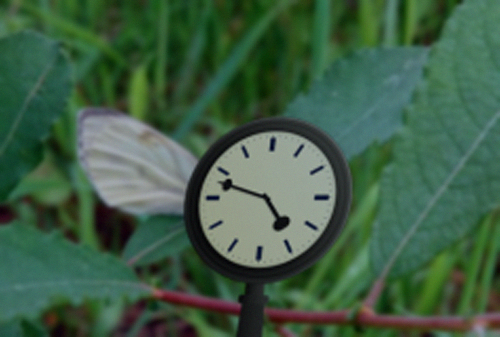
4,48
